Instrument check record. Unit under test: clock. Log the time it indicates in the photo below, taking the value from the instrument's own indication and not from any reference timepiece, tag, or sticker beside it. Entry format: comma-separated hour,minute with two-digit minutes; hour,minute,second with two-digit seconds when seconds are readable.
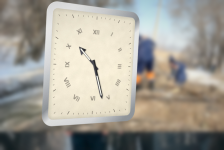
10,27
